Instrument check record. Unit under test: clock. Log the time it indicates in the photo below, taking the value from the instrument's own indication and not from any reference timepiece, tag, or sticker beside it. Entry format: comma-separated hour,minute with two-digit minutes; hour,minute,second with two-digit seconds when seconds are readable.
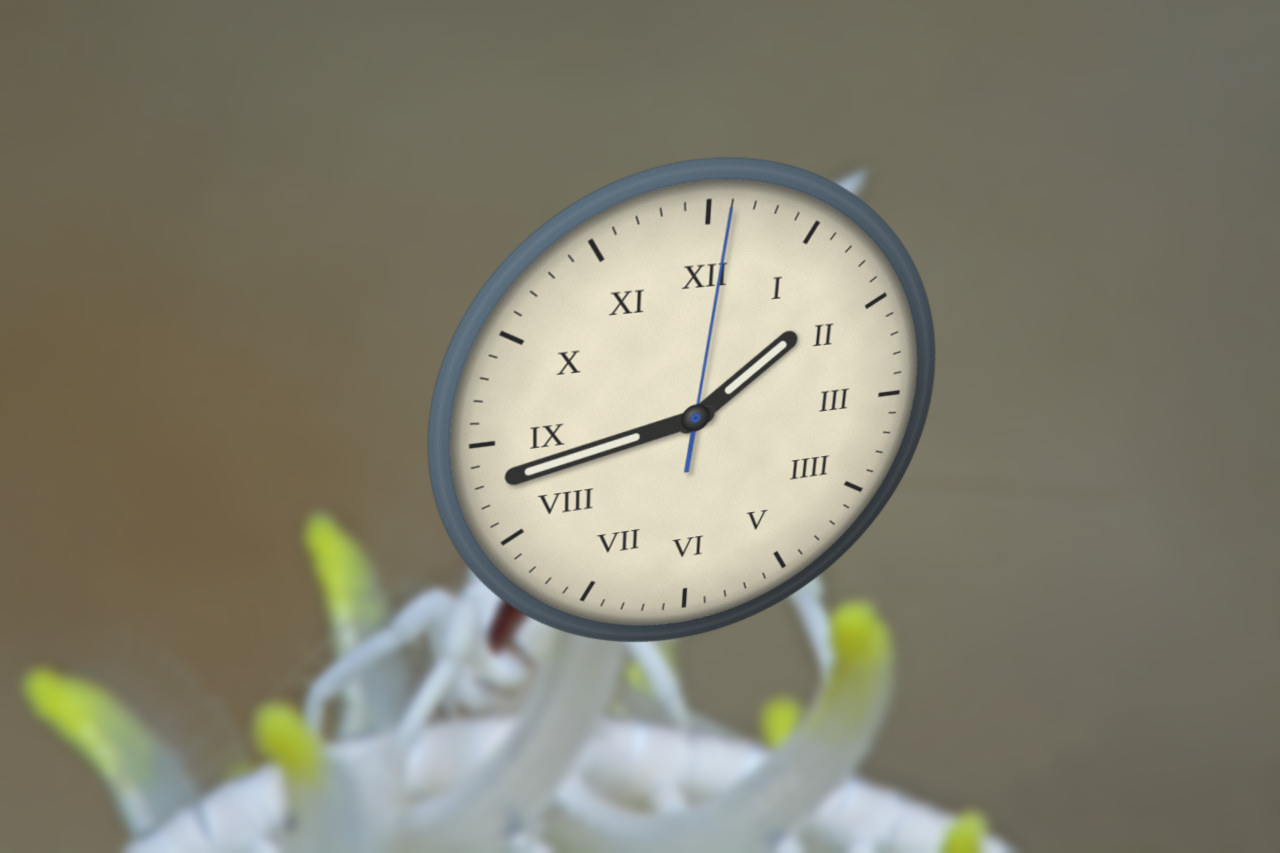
1,43,01
